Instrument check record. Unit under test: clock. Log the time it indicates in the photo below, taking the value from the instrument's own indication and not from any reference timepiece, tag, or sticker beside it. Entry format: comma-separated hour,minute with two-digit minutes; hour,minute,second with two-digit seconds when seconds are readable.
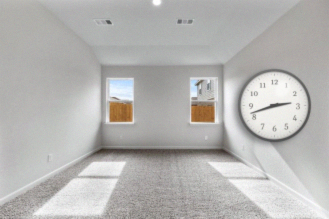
2,42
